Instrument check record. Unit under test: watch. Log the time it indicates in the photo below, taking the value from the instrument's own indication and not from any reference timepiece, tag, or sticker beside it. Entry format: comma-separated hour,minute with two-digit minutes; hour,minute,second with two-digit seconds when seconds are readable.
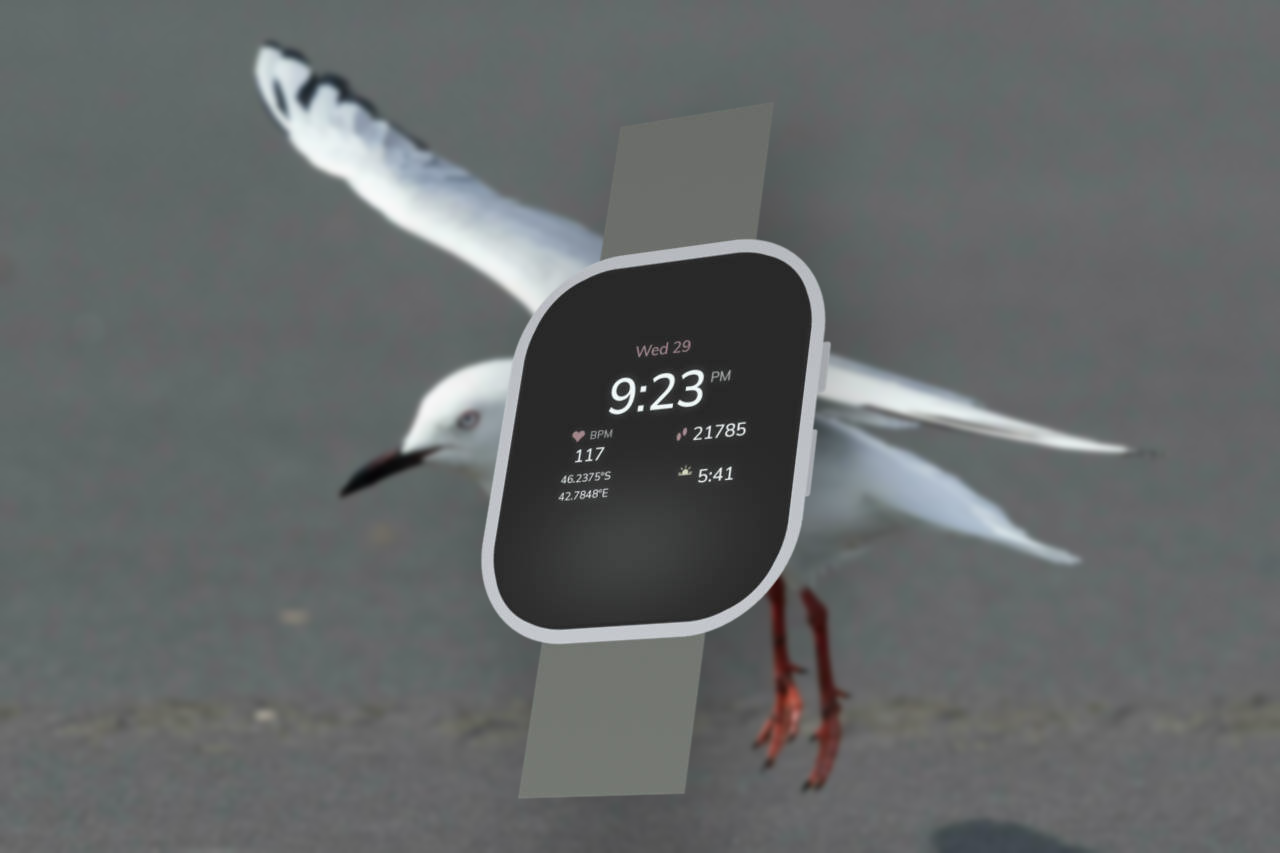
9,23
